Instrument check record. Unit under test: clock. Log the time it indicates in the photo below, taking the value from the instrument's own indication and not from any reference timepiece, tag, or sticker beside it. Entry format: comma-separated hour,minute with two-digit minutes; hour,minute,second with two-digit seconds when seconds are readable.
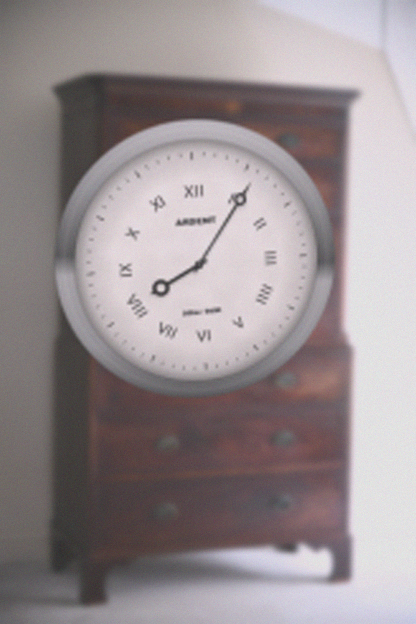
8,06
